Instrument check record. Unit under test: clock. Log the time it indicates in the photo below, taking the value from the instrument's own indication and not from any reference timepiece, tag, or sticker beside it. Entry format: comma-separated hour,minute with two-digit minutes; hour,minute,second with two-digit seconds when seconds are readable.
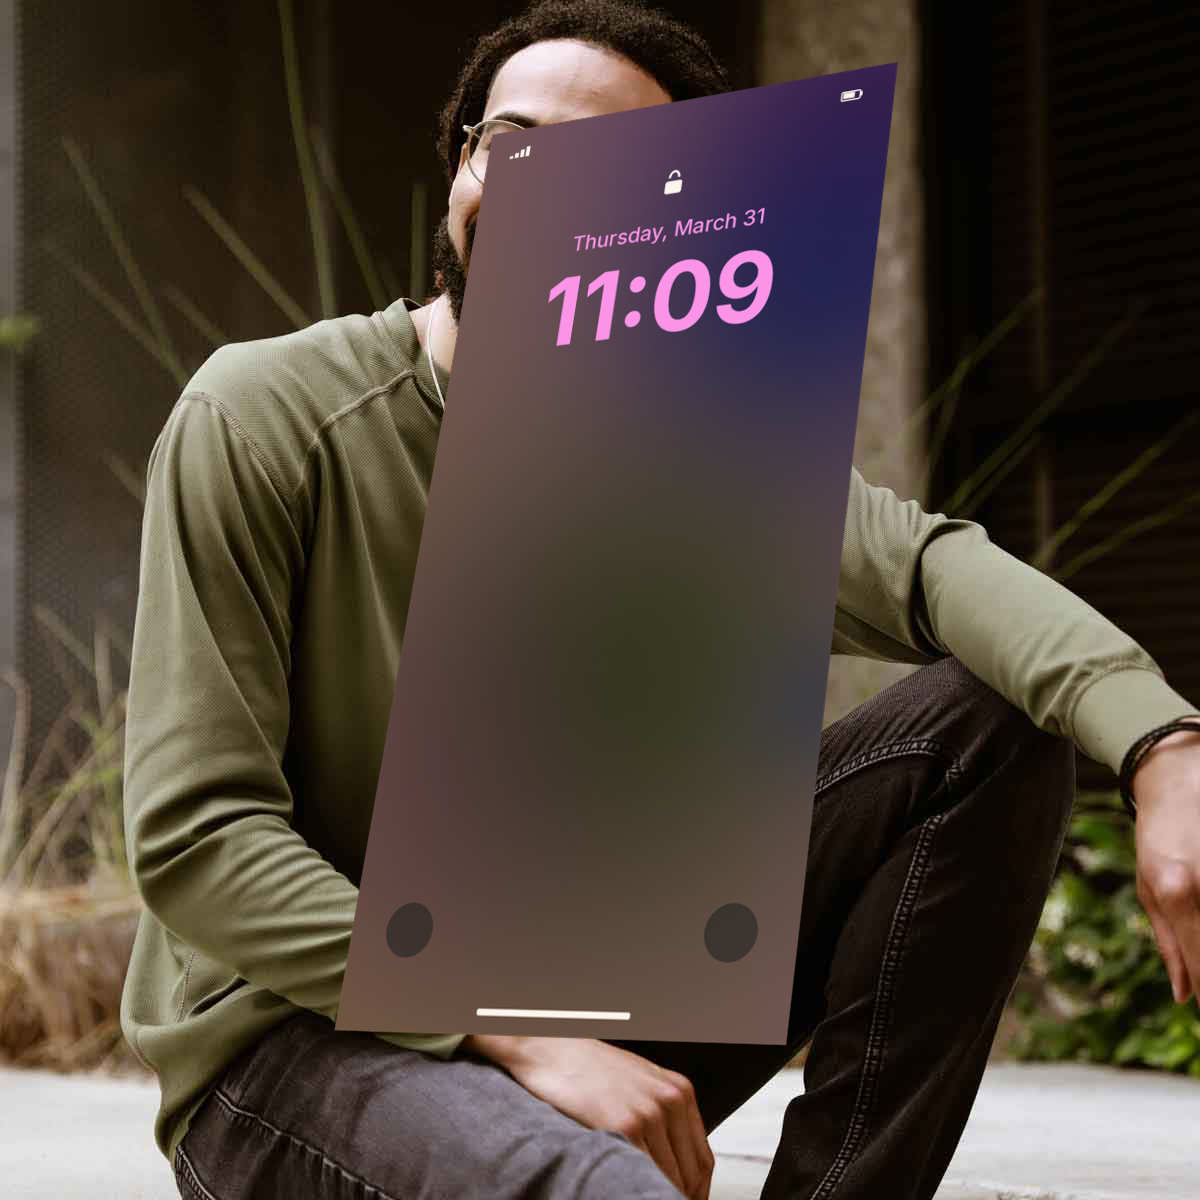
11,09
